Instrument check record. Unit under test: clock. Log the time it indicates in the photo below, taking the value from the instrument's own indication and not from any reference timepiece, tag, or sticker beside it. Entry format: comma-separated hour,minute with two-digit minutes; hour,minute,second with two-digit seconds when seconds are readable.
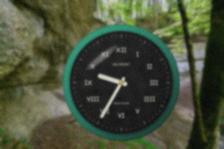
9,35
